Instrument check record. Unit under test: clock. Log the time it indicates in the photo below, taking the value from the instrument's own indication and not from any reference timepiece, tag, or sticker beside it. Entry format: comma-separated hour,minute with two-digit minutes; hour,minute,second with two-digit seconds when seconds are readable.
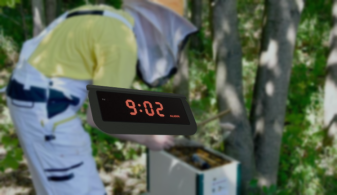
9,02
